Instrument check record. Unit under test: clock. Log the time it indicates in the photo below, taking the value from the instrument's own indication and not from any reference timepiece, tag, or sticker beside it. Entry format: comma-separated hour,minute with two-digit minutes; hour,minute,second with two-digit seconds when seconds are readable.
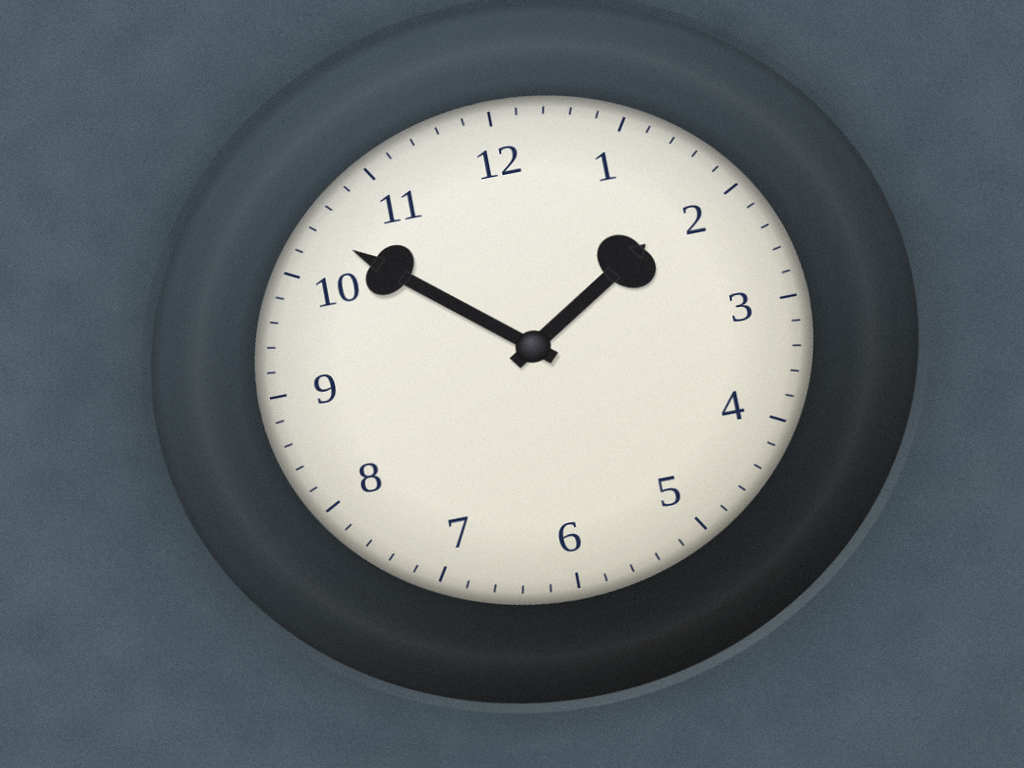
1,52
